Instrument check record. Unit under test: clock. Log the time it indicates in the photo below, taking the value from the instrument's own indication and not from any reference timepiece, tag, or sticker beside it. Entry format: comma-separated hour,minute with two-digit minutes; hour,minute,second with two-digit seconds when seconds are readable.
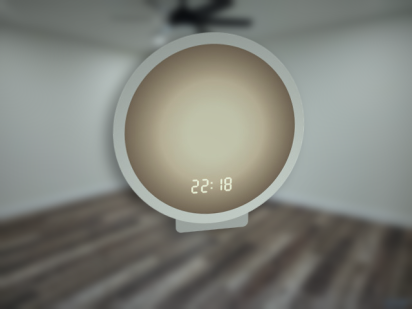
22,18
